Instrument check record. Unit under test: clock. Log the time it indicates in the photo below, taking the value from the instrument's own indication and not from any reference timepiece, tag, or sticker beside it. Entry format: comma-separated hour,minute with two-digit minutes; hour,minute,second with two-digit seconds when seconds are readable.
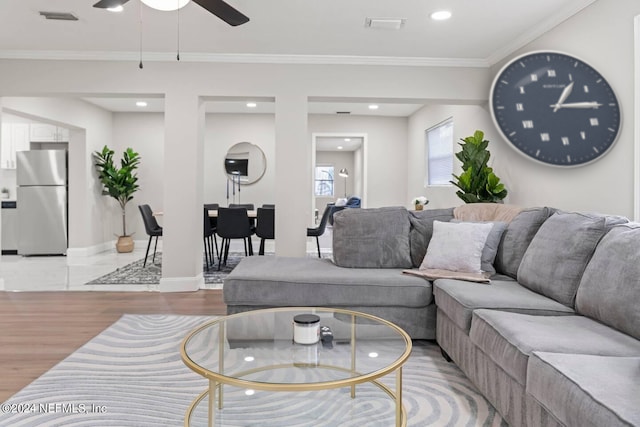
1,15
